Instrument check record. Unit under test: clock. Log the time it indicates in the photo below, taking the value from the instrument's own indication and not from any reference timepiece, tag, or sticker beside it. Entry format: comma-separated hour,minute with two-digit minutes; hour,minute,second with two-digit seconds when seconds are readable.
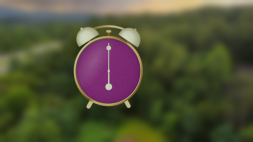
6,00
